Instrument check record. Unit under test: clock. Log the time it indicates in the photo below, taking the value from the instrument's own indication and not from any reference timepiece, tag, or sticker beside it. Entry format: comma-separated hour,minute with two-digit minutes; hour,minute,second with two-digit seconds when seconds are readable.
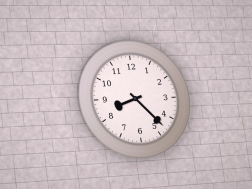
8,23
